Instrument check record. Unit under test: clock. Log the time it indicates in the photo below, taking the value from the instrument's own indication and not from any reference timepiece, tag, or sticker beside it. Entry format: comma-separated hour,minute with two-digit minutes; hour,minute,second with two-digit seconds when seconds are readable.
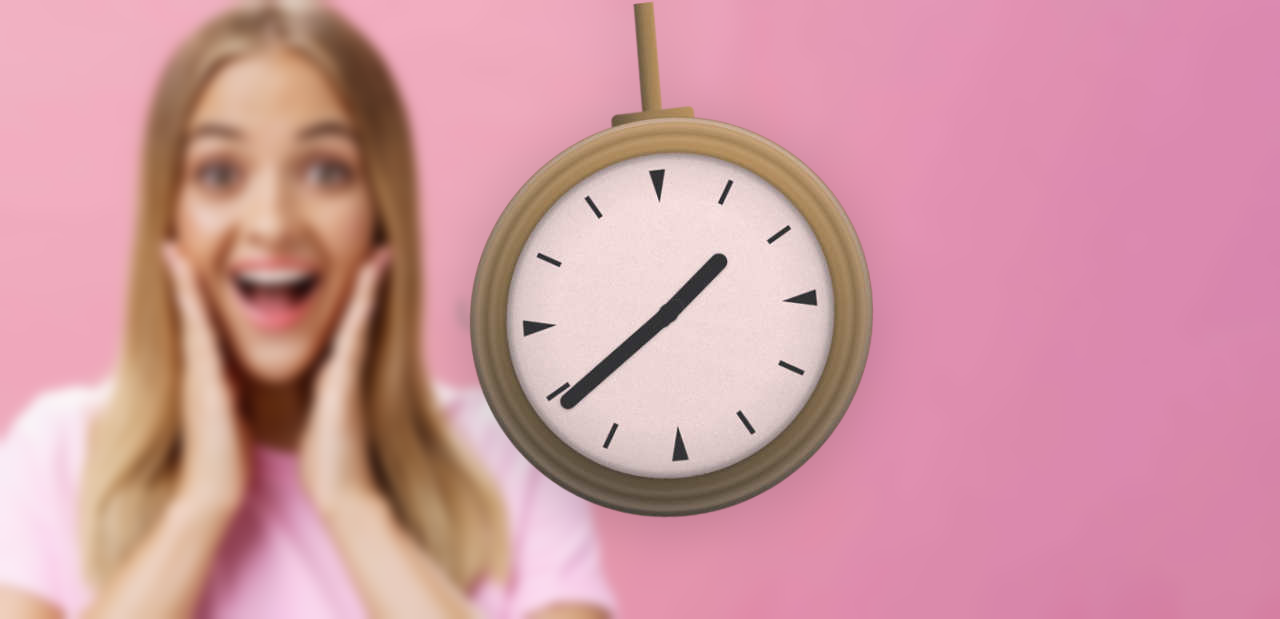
1,39
